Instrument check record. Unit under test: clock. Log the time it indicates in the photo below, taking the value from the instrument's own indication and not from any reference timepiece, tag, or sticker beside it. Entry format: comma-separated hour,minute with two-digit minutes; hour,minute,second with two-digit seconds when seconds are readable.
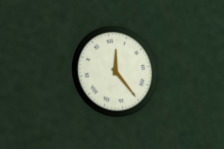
12,25
